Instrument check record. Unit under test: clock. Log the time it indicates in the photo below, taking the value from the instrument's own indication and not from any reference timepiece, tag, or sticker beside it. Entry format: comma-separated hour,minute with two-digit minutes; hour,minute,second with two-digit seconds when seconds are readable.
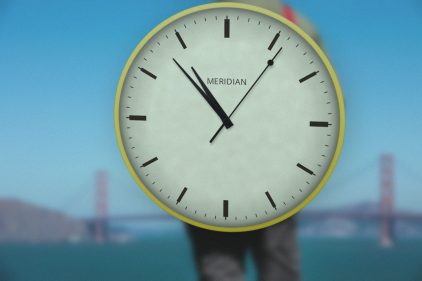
10,53,06
